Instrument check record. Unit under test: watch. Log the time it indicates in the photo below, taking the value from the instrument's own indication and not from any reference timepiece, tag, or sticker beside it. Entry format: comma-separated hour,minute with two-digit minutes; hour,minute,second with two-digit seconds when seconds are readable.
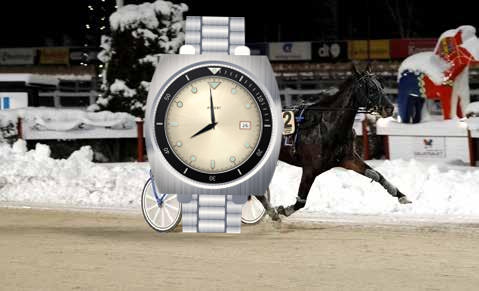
7,59
